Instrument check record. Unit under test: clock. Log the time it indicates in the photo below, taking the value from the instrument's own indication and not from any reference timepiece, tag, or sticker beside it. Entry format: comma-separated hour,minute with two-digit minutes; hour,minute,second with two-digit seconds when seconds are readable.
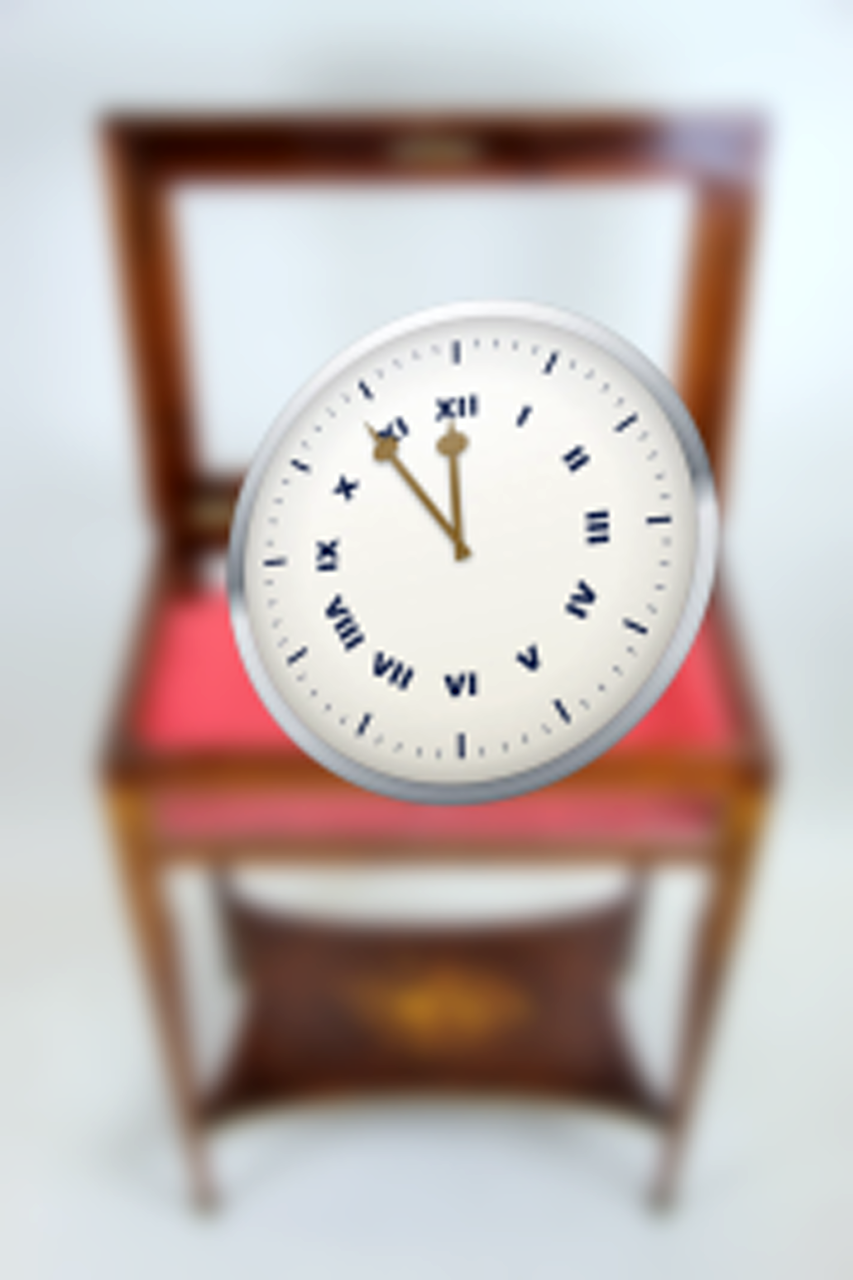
11,54
